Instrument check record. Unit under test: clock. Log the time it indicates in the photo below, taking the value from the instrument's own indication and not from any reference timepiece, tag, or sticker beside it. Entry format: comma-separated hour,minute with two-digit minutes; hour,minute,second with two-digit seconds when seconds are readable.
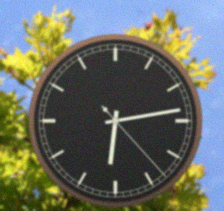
6,13,23
